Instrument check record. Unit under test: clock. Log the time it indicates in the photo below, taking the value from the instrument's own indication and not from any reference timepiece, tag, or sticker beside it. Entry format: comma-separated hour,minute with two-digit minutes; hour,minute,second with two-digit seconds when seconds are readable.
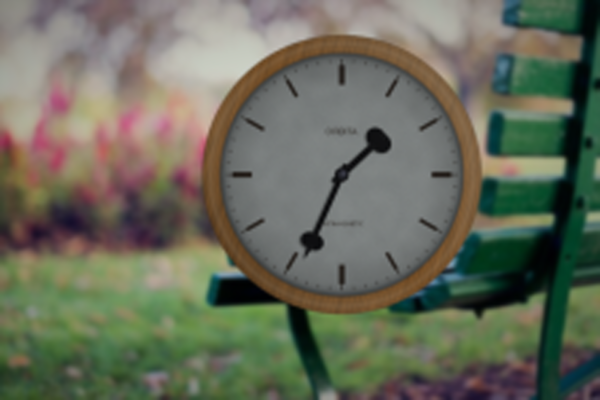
1,34
